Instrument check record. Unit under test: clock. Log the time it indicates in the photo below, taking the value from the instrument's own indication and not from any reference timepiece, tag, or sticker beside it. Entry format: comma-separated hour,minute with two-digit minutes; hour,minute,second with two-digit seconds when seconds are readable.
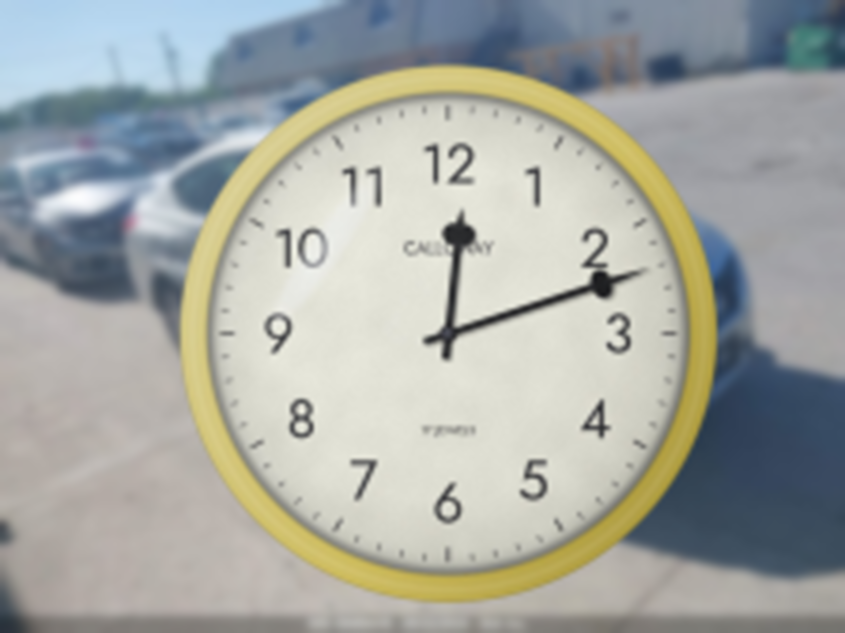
12,12
